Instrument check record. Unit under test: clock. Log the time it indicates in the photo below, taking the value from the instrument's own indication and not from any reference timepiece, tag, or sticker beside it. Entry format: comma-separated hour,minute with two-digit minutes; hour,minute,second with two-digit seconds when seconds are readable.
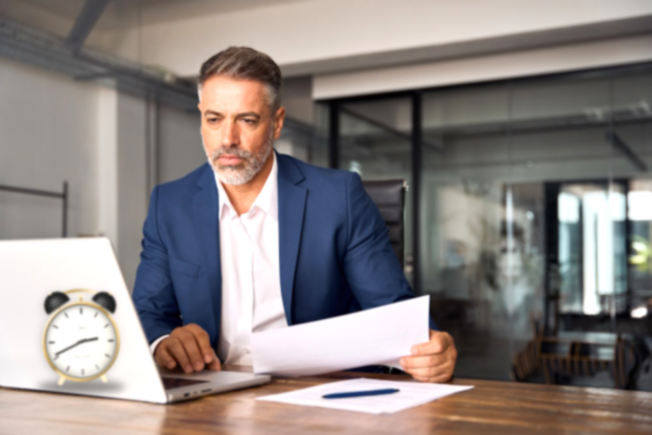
2,41
